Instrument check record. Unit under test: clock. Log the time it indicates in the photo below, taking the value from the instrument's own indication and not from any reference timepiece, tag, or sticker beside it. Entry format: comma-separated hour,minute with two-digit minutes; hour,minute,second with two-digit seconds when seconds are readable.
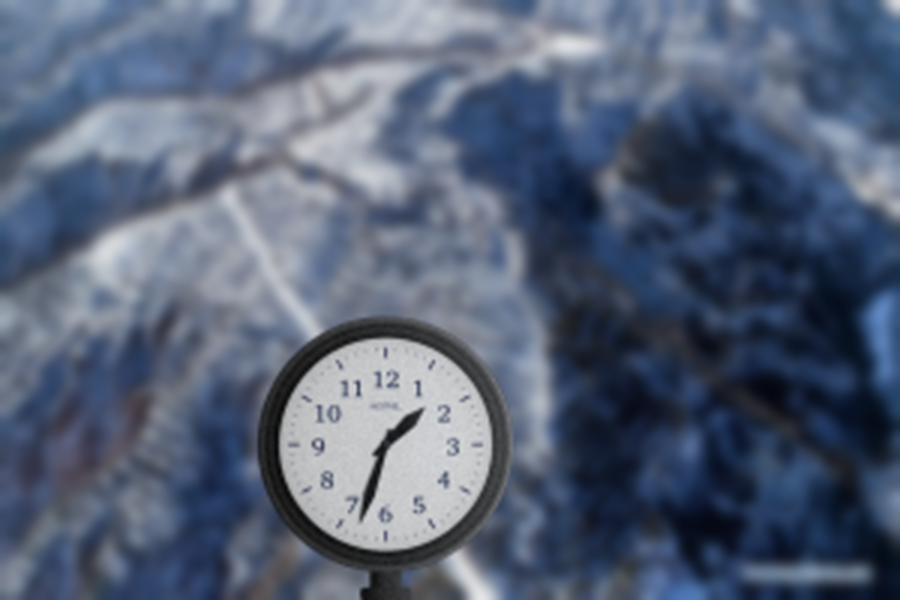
1,33
